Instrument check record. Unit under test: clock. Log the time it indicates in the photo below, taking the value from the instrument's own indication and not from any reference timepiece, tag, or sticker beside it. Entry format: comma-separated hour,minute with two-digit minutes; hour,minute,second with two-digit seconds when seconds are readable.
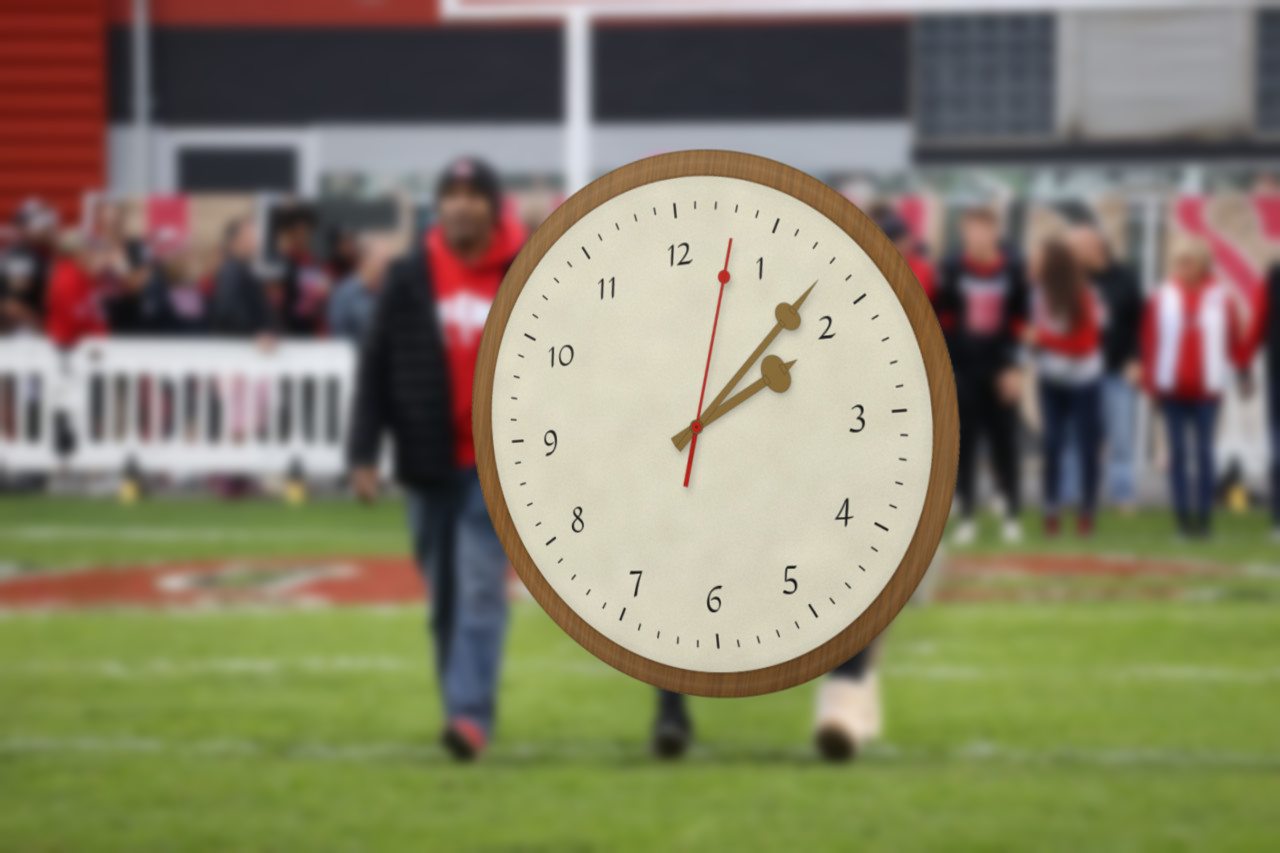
2,08,03
